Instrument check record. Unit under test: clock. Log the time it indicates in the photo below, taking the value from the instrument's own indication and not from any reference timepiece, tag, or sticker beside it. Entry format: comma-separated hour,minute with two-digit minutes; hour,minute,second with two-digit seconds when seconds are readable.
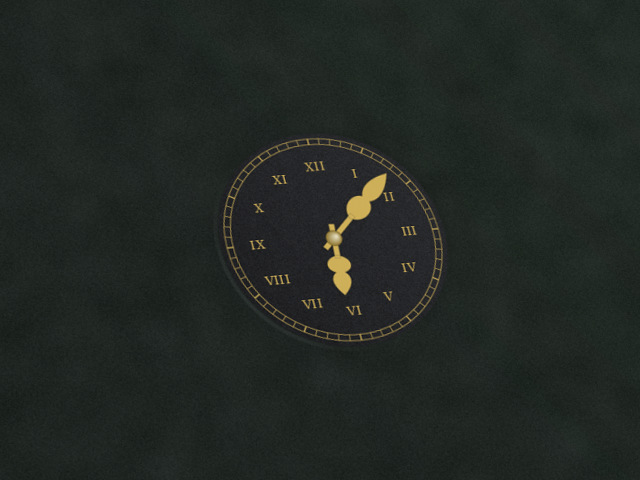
6,08
